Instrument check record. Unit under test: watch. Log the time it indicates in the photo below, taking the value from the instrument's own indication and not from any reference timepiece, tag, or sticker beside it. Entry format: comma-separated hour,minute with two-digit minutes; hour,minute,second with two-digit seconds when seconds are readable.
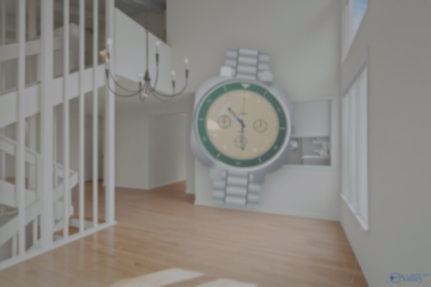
10,29
